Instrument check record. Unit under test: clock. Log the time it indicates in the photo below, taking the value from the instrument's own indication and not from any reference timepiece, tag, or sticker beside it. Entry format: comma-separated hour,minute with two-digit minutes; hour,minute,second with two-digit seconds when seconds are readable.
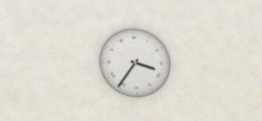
3,36
